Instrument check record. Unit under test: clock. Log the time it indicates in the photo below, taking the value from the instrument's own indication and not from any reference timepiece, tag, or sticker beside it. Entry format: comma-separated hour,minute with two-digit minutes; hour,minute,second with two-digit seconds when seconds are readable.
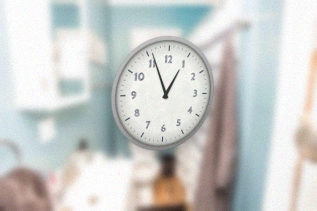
12,56
